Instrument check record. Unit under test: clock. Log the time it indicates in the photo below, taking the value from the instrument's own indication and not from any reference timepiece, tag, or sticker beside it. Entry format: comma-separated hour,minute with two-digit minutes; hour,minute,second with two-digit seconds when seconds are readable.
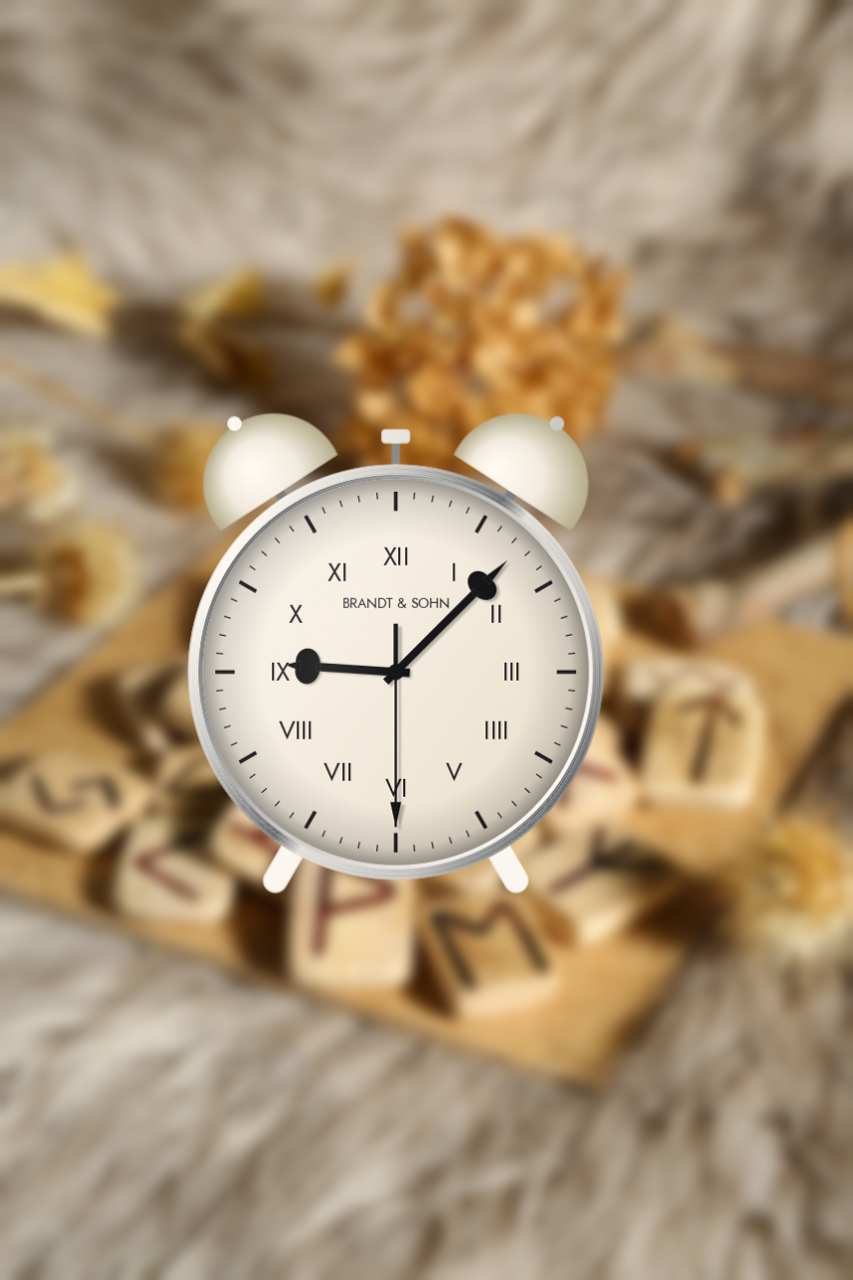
9,07,30
